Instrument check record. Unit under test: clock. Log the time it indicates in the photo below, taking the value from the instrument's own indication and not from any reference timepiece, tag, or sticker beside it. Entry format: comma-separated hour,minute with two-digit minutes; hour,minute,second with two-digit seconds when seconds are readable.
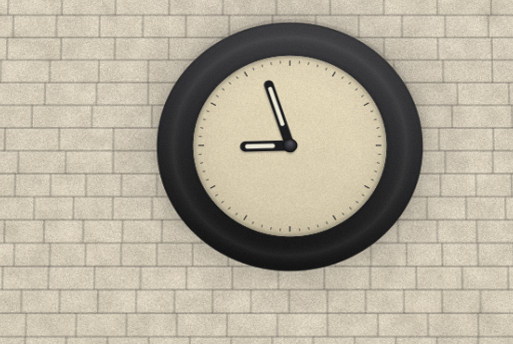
8,57
